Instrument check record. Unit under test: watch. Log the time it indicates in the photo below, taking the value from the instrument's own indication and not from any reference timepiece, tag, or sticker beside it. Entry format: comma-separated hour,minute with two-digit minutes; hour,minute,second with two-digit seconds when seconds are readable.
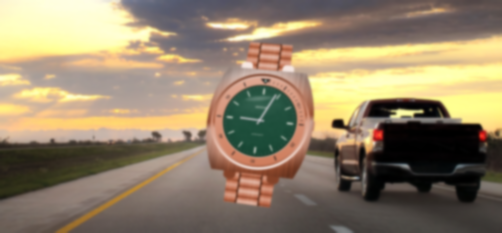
9,04
